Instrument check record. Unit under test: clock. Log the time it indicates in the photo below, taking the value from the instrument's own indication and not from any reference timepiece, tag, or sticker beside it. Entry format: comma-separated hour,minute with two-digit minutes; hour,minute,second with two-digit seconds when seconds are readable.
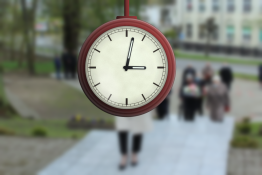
3,02
